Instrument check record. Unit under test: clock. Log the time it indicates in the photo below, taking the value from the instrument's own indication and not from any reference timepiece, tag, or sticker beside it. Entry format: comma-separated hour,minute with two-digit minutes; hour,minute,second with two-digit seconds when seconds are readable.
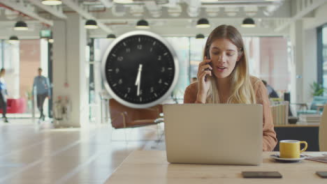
6,31
